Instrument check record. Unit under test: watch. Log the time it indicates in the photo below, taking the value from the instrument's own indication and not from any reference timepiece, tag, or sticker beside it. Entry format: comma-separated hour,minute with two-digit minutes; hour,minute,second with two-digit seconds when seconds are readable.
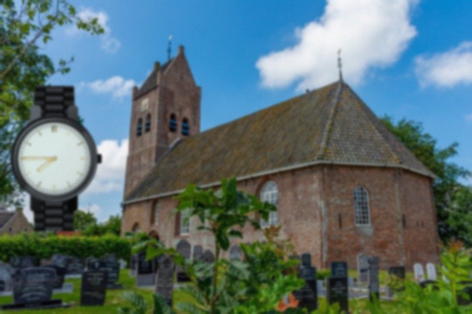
7,45
